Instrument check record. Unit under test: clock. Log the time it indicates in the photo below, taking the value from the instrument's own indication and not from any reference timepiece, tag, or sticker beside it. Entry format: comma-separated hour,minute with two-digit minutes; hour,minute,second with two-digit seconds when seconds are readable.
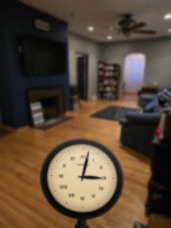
3,02
